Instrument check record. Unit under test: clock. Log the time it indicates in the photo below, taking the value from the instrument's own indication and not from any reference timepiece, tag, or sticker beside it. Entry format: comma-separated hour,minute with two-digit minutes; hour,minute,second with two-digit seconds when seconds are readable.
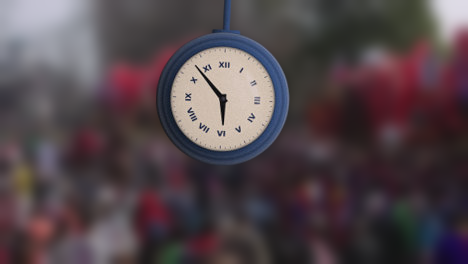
5,53
